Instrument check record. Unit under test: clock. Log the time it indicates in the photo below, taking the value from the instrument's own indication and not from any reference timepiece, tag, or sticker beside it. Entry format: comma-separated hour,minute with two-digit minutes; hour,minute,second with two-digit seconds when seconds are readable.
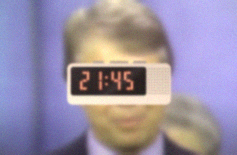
21,45
